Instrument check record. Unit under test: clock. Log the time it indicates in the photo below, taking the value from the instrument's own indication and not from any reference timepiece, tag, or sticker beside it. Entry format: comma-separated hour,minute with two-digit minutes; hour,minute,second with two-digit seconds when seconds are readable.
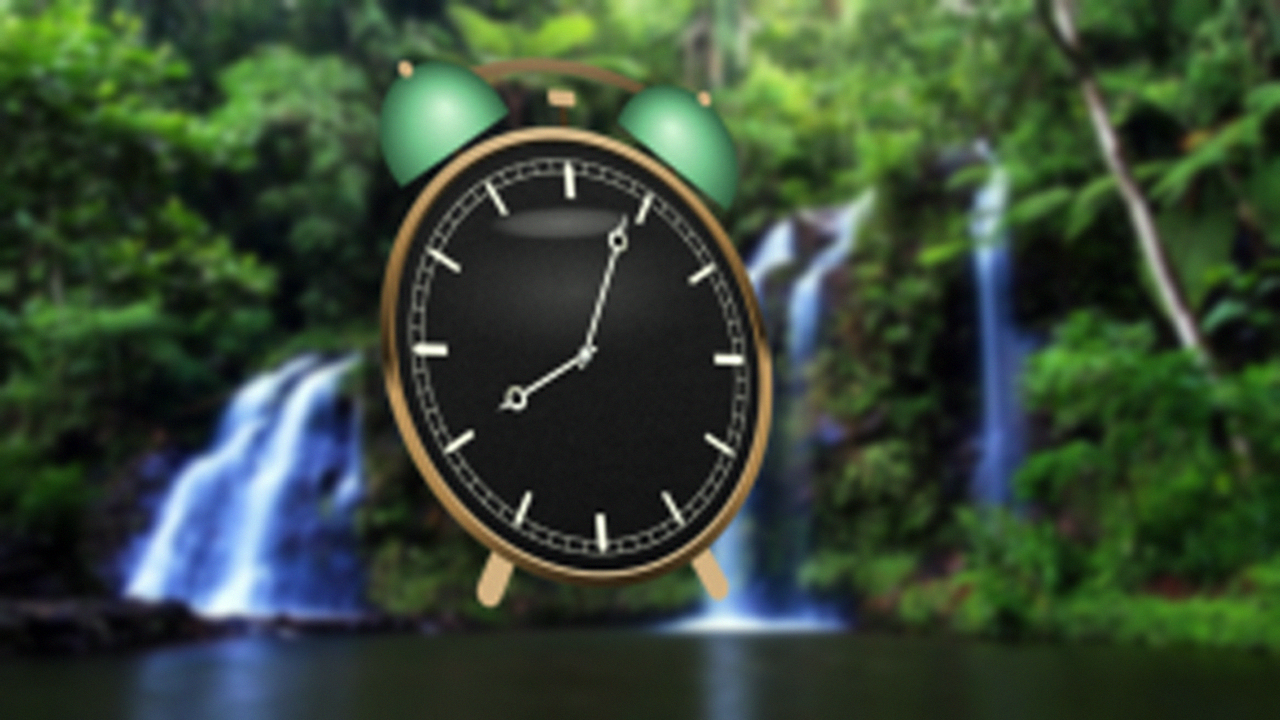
8,04
